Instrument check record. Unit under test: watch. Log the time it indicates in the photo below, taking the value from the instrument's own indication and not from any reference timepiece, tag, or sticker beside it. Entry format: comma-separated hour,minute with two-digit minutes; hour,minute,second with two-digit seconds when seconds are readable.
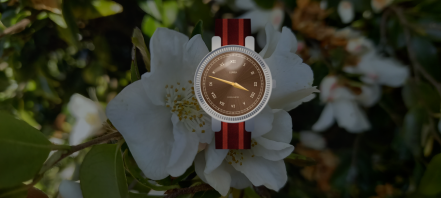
3,48
